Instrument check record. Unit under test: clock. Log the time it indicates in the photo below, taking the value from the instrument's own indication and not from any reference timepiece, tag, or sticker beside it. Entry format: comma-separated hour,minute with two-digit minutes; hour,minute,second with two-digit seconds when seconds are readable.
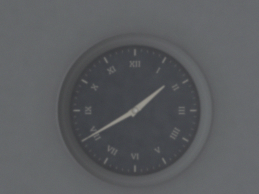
1,40
